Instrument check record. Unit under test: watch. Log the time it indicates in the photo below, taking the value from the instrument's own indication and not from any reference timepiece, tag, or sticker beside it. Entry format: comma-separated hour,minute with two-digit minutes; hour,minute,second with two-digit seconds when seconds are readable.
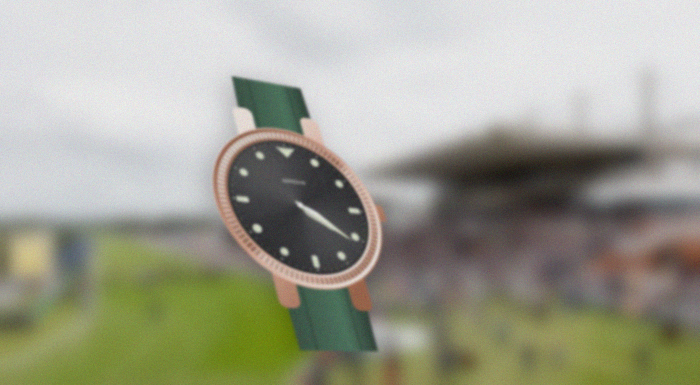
4,21
